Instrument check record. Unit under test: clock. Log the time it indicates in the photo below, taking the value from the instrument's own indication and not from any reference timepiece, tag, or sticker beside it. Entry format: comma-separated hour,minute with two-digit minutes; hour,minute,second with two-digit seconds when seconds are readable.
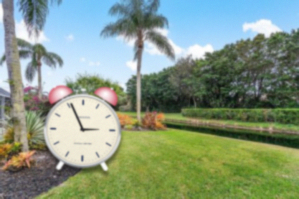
2,56
